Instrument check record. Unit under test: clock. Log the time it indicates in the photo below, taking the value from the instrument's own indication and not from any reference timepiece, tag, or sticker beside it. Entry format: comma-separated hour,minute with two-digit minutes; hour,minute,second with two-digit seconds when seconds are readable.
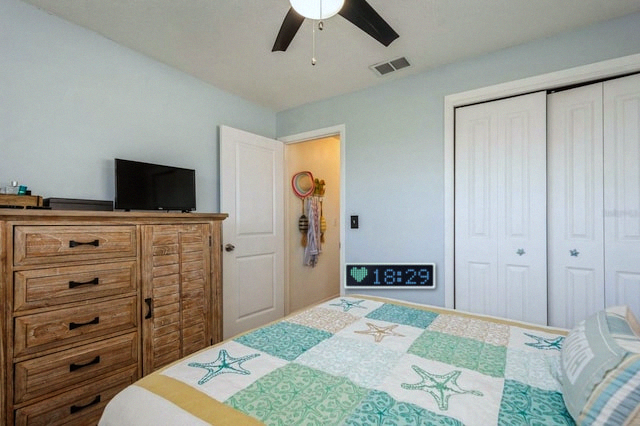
18,29
